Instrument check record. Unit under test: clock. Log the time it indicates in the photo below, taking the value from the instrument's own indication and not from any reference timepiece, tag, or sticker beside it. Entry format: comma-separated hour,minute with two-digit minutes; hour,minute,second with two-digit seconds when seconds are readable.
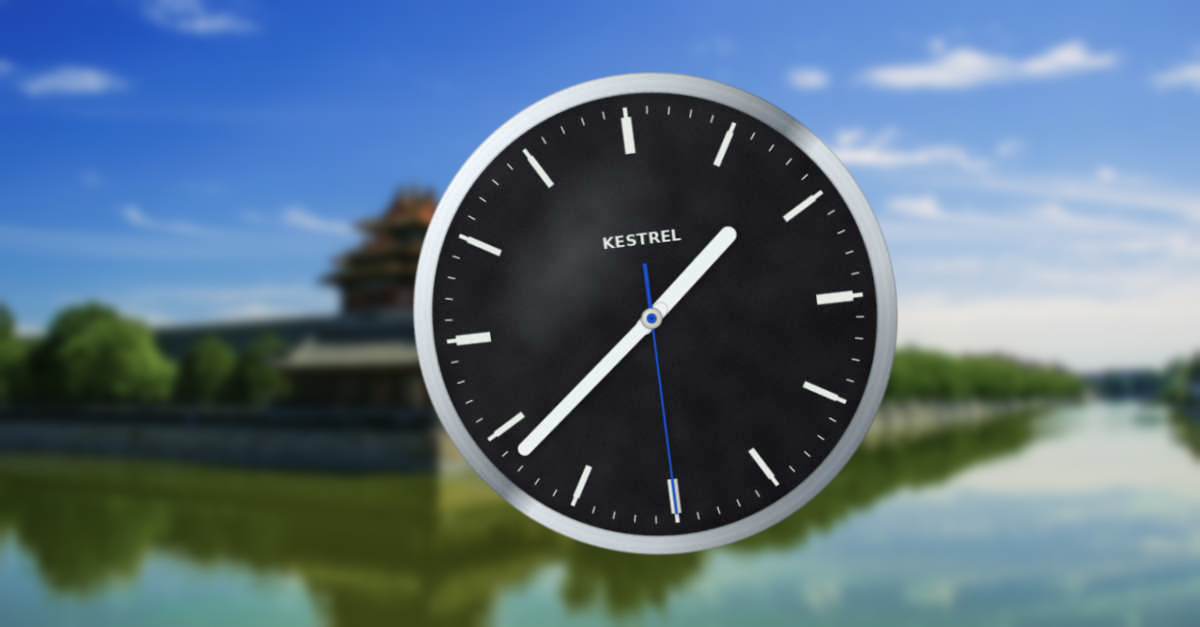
1,38,30
